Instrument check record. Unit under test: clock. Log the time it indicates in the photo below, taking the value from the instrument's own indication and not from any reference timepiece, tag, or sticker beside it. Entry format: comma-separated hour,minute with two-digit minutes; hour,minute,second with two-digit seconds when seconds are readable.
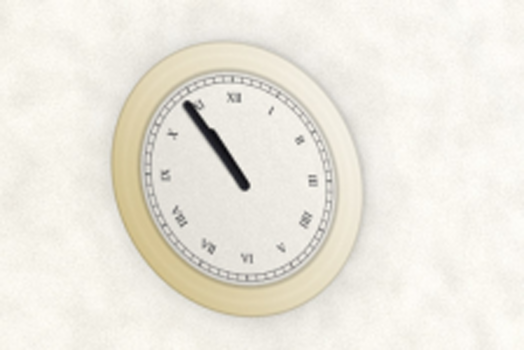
10,54
